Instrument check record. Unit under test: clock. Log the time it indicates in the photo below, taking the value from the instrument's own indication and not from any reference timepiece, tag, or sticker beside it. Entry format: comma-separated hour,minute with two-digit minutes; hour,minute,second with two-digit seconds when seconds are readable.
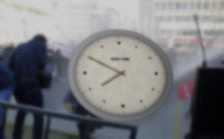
7,50
